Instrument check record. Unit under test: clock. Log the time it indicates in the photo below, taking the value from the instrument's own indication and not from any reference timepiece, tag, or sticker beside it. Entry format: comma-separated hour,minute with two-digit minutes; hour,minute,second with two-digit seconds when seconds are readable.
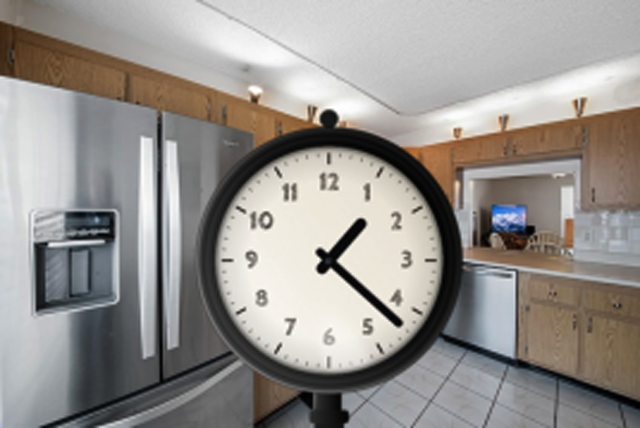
1,22
